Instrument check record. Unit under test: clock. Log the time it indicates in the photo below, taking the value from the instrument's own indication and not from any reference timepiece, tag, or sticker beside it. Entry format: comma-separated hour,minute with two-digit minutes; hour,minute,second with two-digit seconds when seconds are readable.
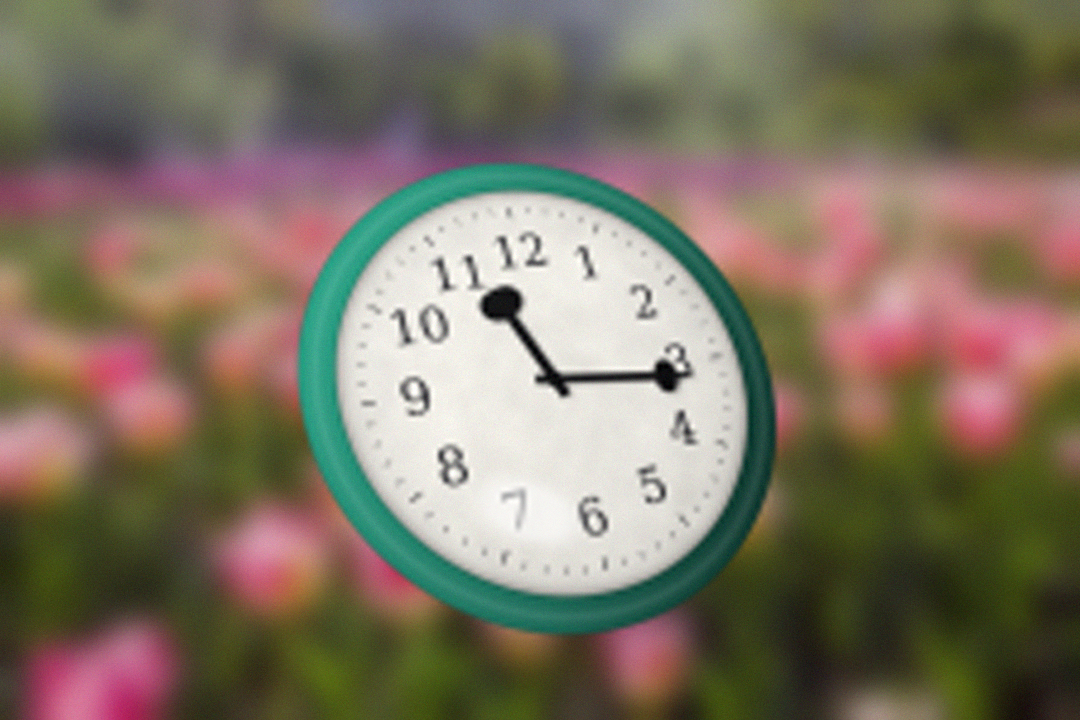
11,16
